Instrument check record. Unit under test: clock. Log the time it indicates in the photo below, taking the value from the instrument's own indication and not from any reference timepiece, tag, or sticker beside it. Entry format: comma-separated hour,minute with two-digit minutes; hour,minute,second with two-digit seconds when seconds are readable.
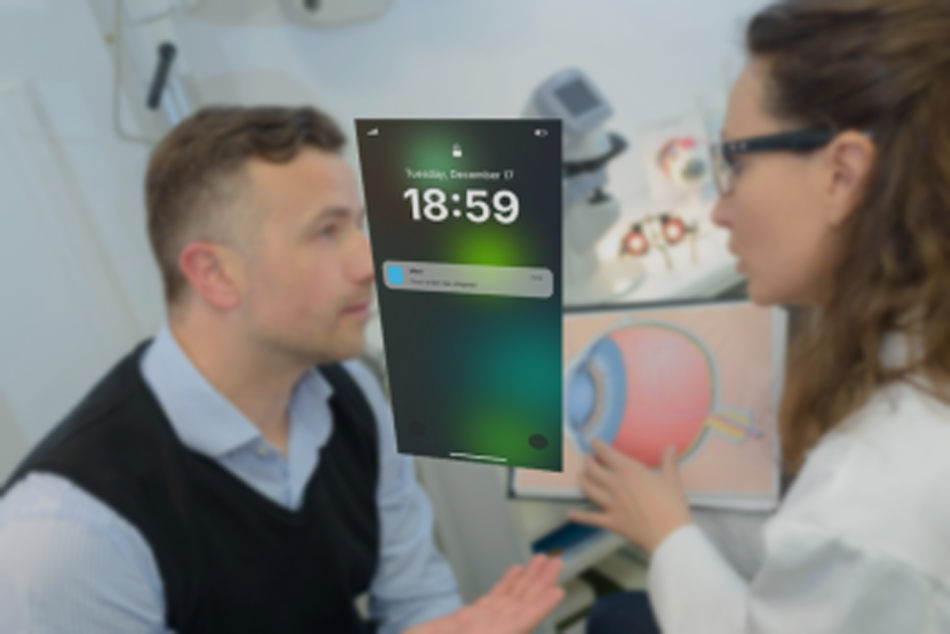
18,59
